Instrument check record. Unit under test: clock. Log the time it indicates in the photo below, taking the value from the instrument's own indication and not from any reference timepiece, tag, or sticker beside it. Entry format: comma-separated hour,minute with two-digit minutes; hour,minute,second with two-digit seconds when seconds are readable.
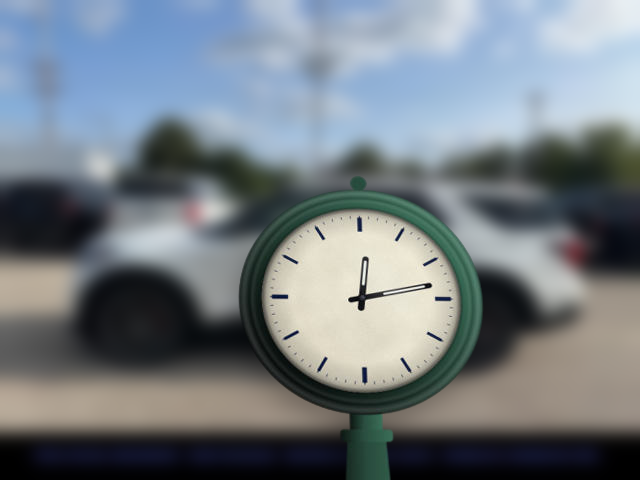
12,13
